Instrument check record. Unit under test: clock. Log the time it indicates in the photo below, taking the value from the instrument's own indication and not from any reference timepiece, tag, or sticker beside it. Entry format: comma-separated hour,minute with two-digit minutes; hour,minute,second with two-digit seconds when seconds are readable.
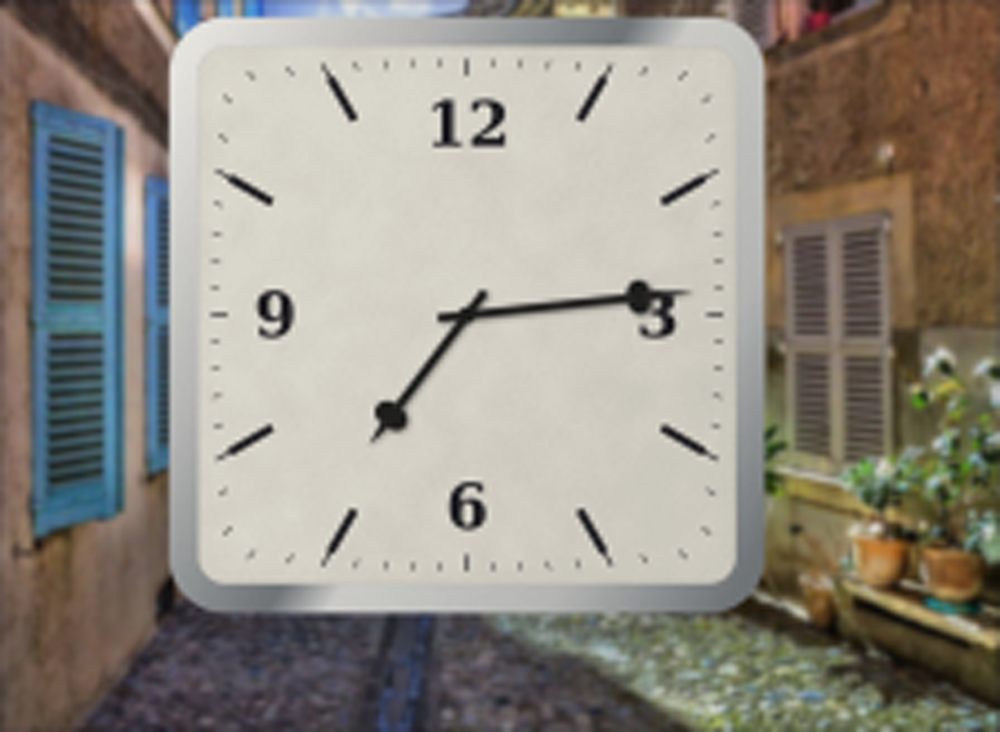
7,14
